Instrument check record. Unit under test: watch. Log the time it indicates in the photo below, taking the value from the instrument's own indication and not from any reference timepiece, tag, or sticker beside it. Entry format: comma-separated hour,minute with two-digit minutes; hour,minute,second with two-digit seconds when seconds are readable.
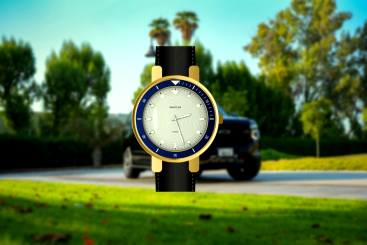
2,27
